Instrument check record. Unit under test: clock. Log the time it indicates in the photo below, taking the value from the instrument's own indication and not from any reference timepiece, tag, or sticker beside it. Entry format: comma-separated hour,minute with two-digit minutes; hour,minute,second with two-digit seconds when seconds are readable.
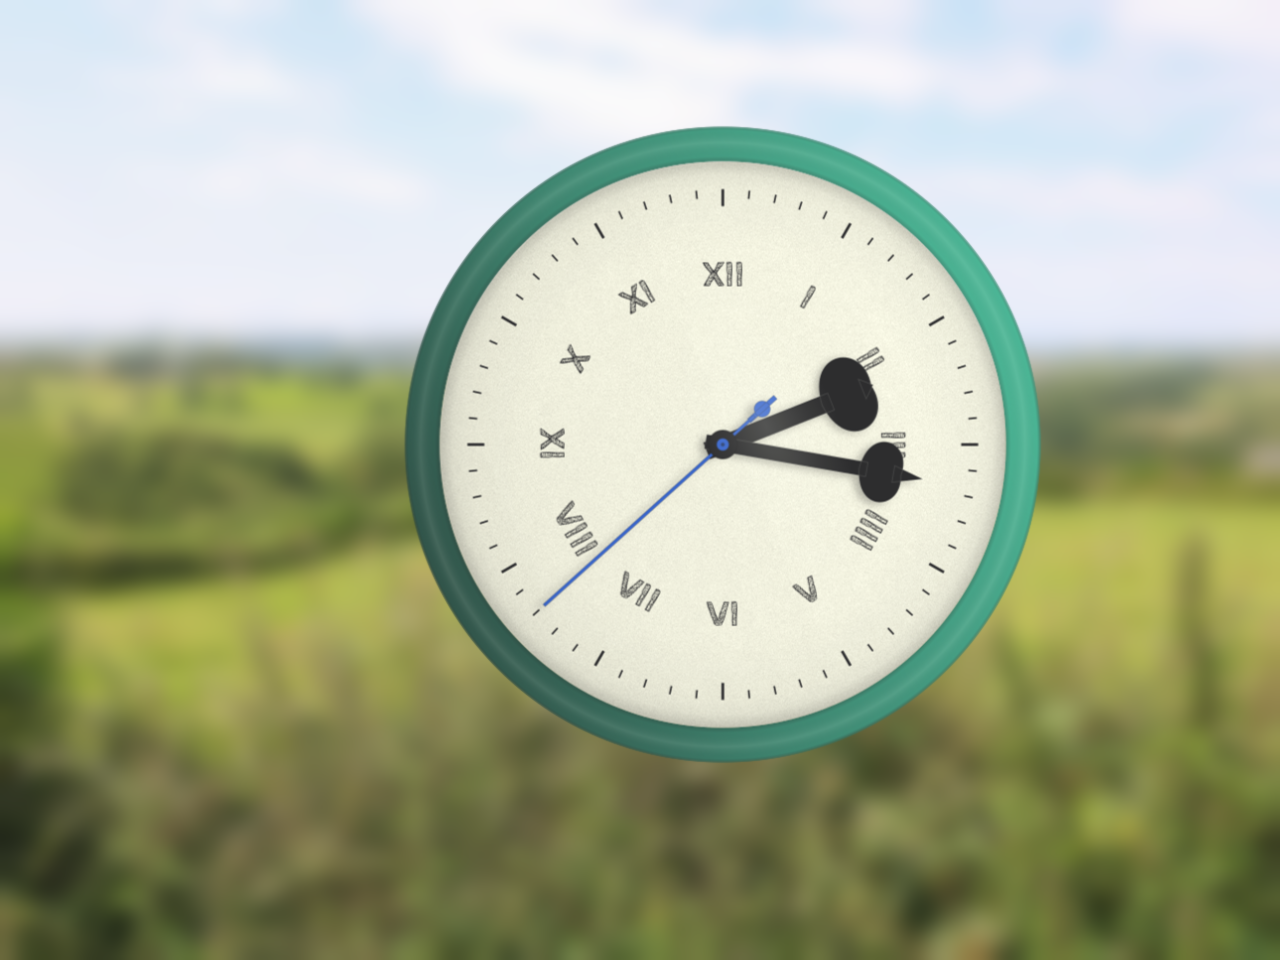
2,16,38
